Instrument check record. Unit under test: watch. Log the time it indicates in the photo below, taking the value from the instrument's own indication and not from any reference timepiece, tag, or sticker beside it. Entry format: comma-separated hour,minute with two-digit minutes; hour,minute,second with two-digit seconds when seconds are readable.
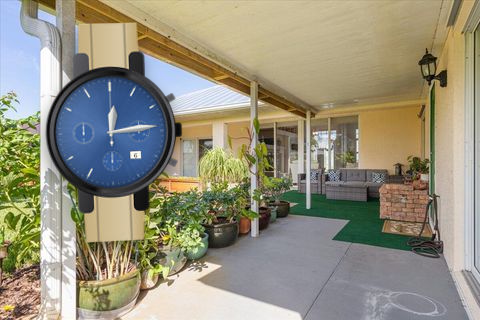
12,14
